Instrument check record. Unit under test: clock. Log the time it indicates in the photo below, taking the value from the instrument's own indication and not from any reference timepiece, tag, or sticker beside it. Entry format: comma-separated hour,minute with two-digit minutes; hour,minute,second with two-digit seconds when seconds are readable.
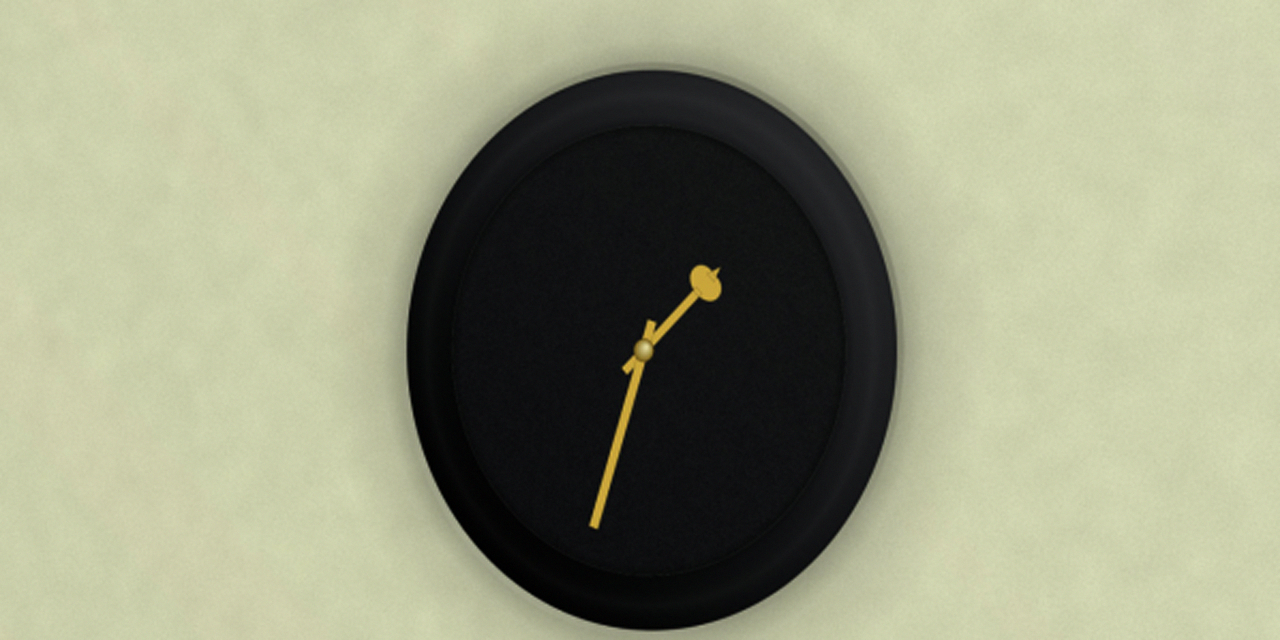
1,33
